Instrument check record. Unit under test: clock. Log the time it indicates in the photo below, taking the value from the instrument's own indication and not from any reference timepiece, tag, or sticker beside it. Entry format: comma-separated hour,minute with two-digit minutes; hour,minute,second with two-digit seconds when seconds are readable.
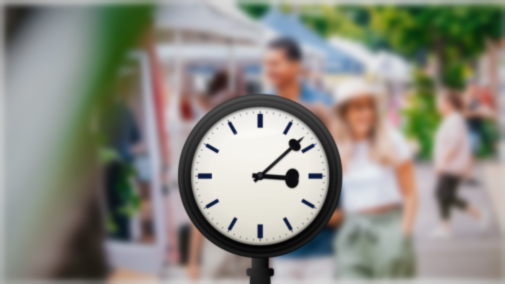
3,08
